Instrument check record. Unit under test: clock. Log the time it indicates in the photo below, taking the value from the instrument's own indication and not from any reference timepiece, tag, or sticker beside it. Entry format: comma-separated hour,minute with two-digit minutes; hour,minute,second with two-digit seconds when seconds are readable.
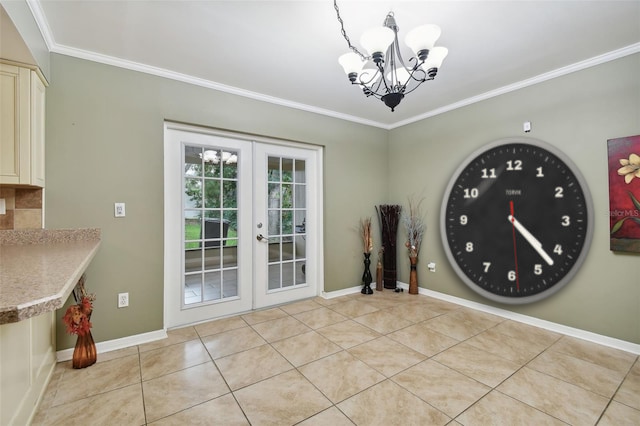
4,22,29
